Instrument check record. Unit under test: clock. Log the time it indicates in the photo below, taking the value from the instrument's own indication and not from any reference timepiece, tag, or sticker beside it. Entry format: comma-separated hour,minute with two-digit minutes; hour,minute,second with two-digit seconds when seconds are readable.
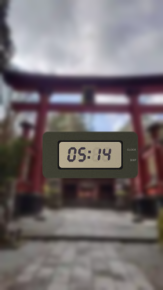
5,14
